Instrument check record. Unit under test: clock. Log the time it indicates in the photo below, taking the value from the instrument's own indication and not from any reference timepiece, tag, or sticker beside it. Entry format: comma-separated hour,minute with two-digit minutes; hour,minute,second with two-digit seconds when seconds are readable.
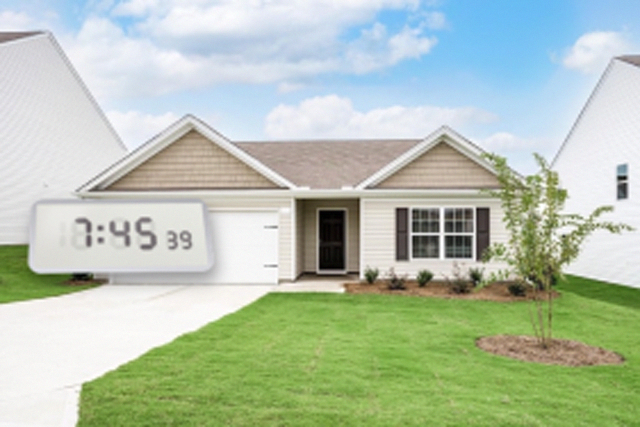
7,45,39
